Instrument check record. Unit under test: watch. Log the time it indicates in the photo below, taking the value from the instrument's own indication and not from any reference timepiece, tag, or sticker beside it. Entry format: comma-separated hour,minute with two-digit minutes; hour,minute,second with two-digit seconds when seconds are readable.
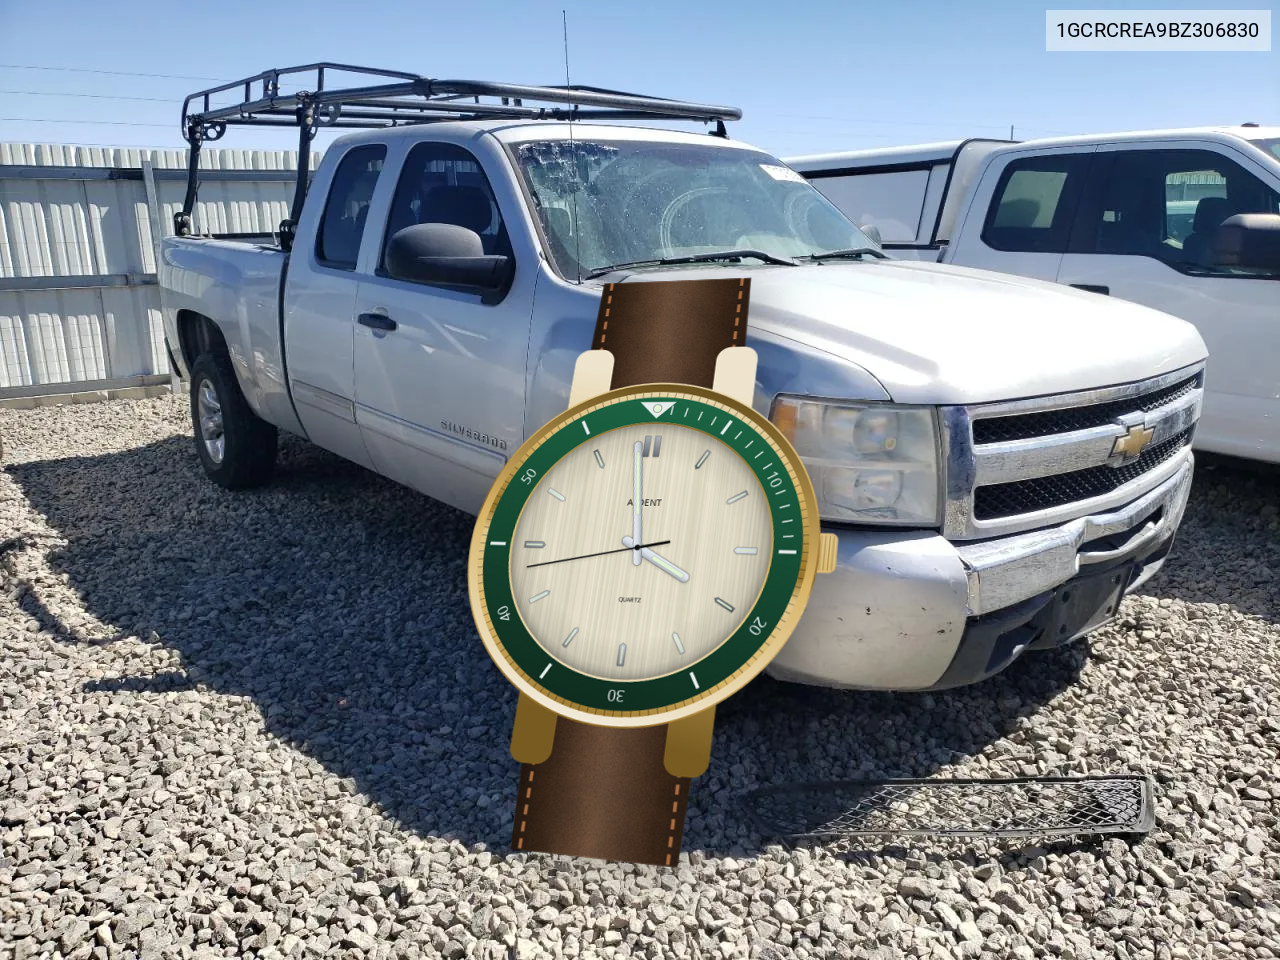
3,58,43
